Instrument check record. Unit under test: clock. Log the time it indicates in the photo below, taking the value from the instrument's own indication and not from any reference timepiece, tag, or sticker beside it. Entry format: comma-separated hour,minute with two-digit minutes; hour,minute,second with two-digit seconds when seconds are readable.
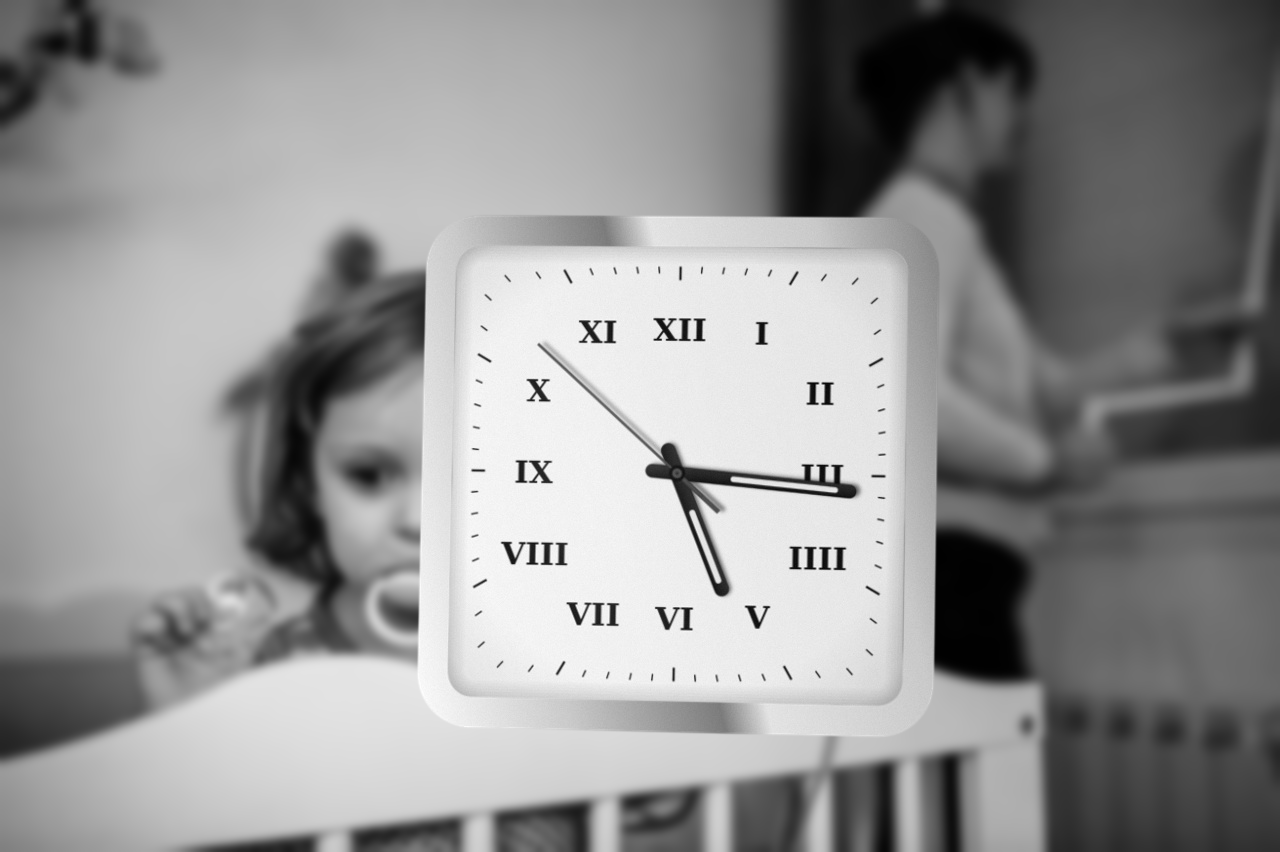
5,15,52
